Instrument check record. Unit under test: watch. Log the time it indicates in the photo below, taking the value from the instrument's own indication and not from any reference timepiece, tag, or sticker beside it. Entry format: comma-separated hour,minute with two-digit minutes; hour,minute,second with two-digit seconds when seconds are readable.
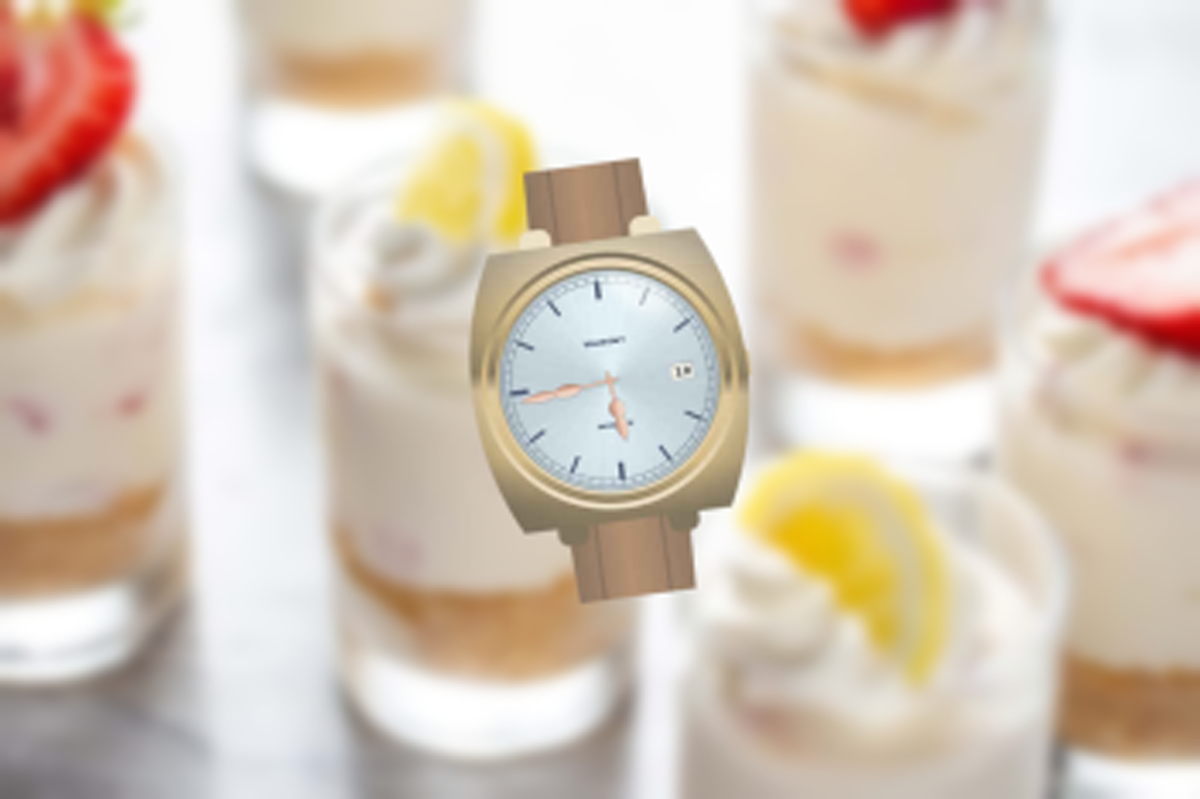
5,44
